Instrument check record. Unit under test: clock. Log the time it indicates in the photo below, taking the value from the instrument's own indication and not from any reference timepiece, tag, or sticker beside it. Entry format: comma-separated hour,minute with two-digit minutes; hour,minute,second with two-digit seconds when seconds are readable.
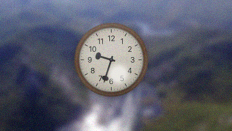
9,33
